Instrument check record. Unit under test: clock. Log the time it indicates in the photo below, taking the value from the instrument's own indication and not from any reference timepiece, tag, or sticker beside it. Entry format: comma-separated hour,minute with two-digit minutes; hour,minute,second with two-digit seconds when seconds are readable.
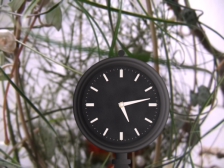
5,13
